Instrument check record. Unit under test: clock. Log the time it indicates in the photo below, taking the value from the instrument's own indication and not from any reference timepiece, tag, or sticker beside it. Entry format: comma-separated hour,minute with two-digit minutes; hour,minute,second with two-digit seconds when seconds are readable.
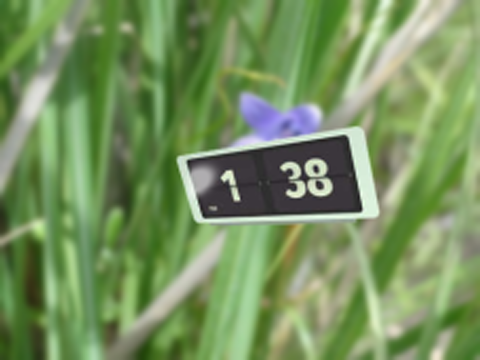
1,38
